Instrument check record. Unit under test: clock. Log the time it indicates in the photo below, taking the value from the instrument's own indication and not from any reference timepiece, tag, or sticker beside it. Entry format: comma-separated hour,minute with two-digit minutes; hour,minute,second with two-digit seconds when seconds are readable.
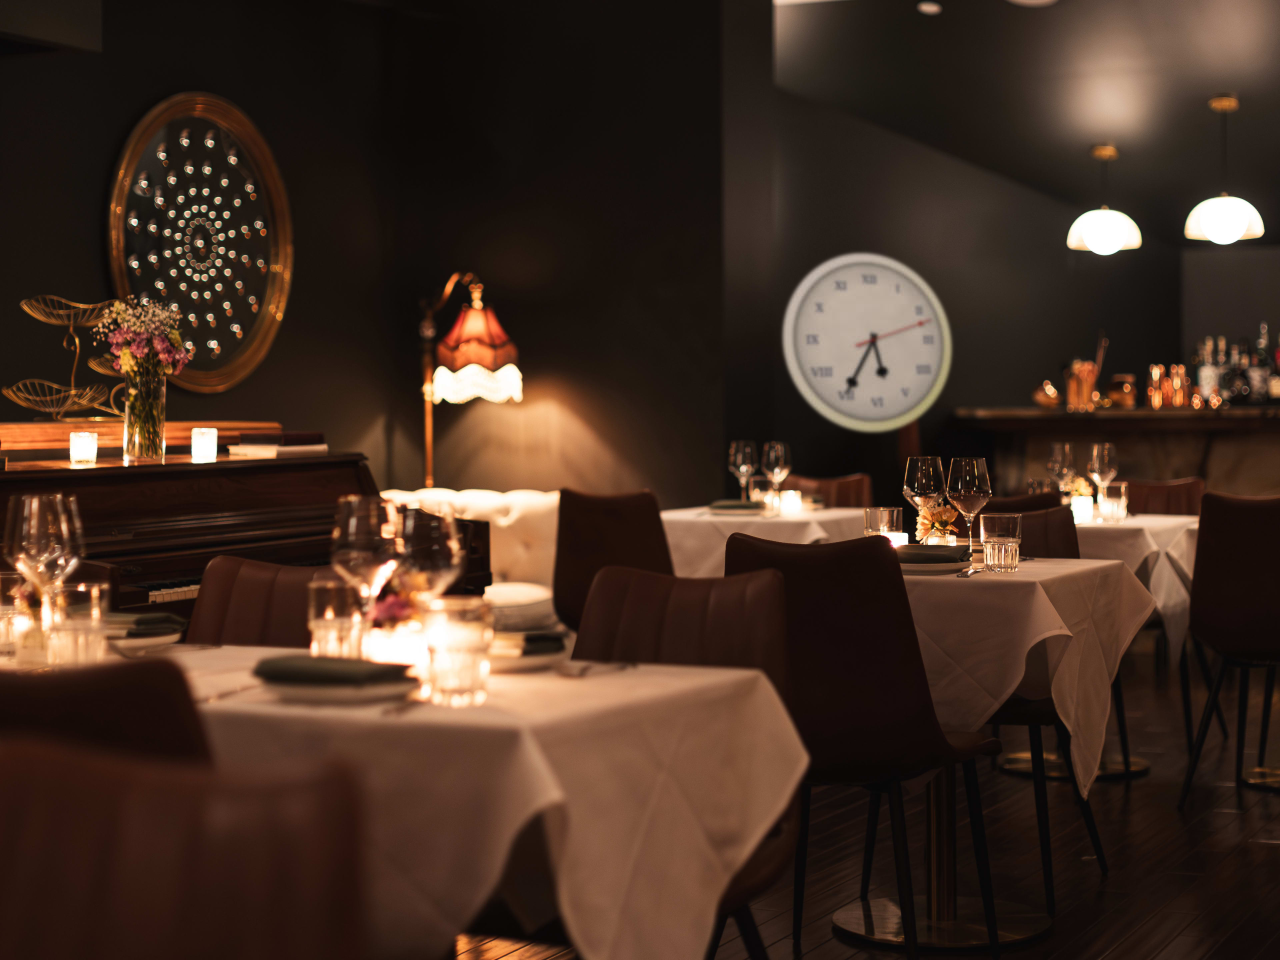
5,35,12
